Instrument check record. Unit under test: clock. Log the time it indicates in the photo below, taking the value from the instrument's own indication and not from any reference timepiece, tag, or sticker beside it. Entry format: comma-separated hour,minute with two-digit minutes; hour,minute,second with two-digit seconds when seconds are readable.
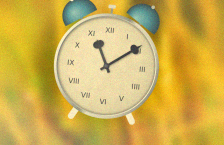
11,09
